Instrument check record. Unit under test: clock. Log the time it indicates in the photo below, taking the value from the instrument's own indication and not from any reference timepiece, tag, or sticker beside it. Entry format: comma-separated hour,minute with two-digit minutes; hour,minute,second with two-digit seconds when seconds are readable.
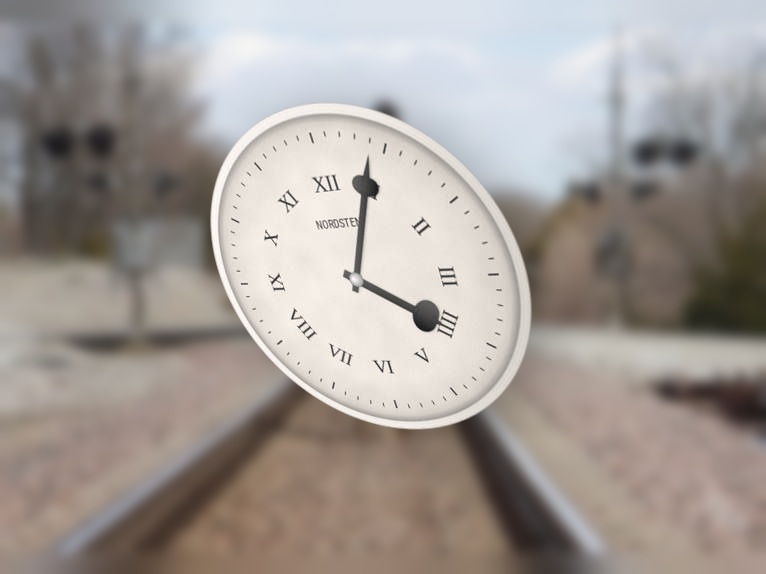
4,04
